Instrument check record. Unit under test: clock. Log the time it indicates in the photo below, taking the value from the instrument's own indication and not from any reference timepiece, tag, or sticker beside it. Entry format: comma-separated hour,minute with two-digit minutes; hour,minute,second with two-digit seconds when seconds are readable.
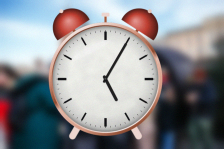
5,05
